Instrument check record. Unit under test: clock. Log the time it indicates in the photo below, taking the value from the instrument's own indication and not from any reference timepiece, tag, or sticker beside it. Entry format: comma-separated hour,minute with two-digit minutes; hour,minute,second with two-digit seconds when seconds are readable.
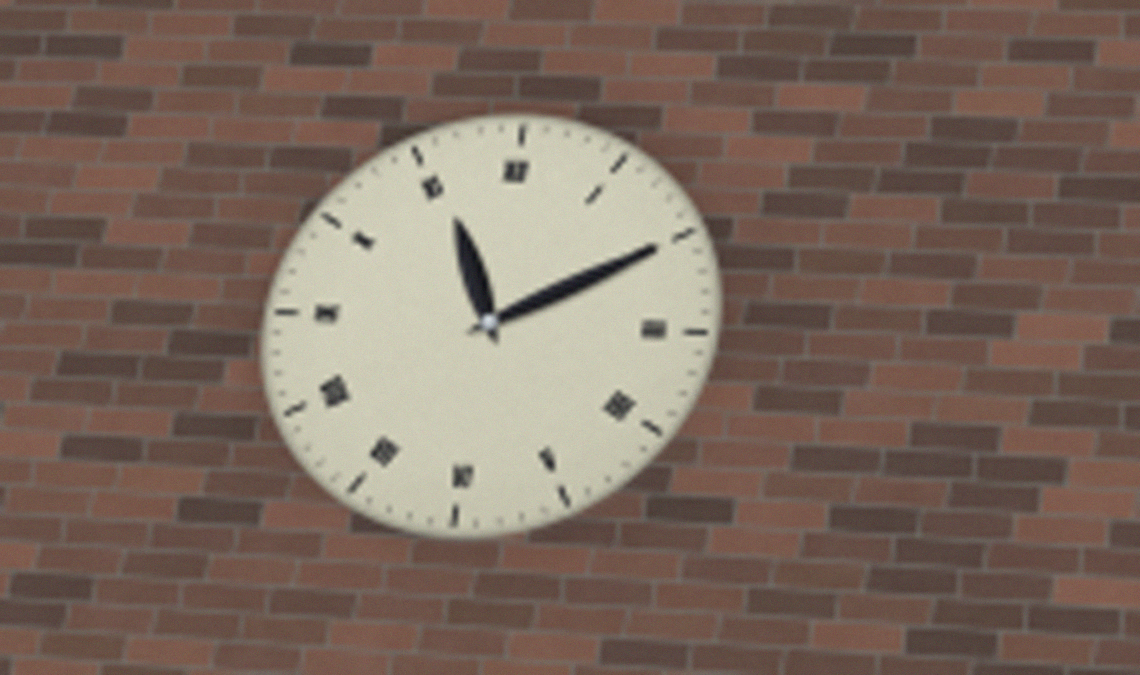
11,10
